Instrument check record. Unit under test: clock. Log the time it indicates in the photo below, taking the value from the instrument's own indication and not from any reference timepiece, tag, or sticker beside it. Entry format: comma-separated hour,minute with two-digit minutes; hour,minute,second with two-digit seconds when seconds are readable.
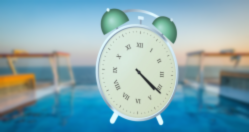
4,21
